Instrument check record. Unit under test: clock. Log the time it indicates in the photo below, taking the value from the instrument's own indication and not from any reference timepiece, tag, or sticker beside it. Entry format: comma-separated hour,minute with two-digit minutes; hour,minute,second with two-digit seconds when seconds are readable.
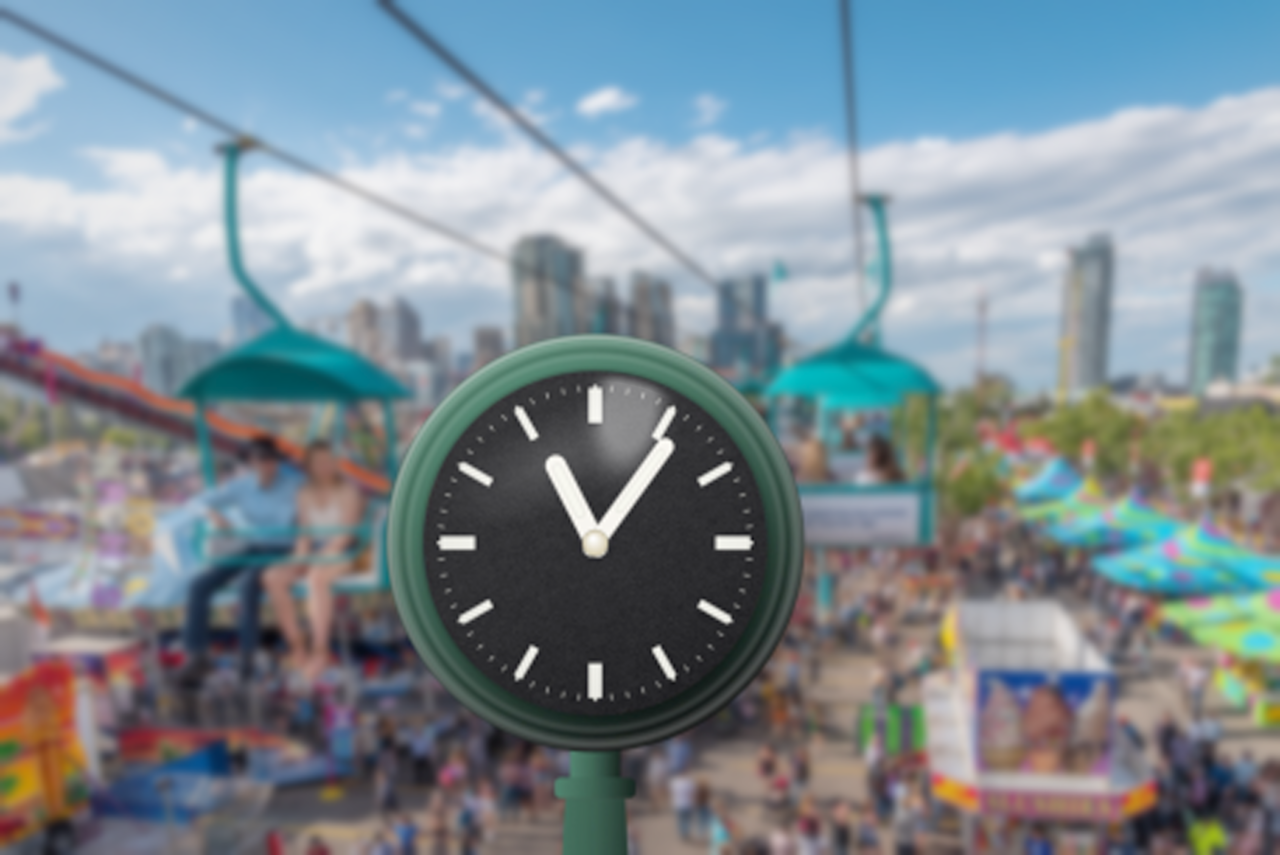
11,06
